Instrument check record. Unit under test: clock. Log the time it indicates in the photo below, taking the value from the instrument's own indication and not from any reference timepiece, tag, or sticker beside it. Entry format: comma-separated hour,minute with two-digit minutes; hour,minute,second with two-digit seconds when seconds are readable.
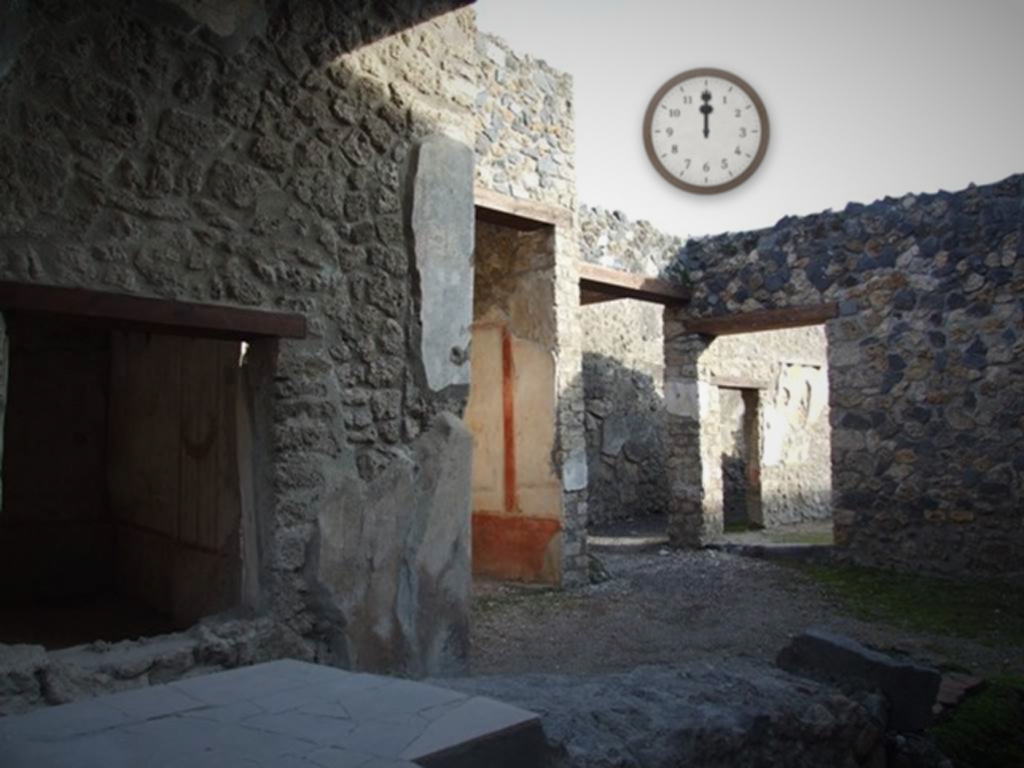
12,00
